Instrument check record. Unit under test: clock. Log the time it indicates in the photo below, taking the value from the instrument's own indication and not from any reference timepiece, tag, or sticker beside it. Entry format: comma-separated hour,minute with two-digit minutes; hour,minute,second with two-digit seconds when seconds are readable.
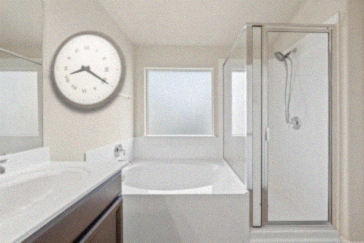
8,20
